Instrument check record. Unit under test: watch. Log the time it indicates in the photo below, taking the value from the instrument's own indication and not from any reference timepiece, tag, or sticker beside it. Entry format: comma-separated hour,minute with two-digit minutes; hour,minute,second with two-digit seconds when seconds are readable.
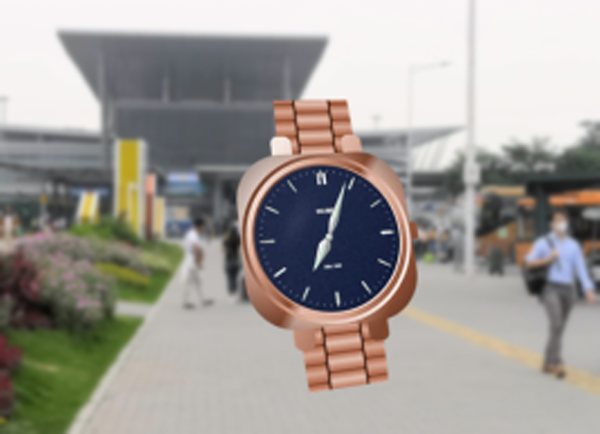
7,04
